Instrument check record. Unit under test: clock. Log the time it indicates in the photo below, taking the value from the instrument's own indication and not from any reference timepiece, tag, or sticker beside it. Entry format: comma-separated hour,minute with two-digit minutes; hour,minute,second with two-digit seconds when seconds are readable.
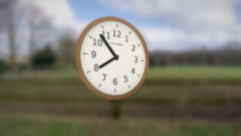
7,53
